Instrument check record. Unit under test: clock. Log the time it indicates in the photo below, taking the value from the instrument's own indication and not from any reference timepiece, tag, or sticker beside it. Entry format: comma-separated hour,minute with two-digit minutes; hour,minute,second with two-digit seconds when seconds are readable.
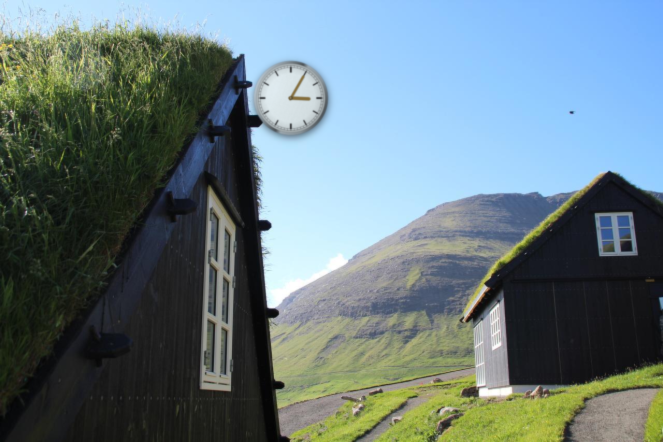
3,05
